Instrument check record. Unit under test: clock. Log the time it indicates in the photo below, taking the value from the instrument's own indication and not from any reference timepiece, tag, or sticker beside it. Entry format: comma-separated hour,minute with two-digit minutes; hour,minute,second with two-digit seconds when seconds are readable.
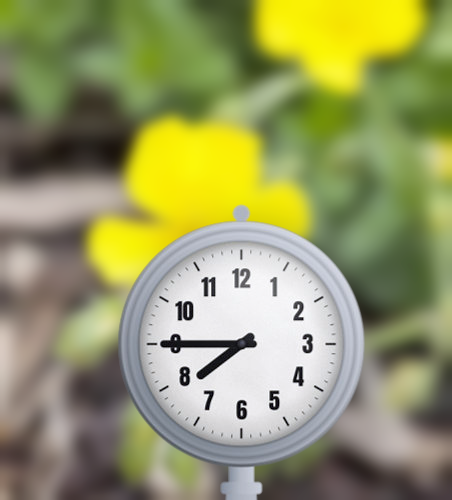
7,45
